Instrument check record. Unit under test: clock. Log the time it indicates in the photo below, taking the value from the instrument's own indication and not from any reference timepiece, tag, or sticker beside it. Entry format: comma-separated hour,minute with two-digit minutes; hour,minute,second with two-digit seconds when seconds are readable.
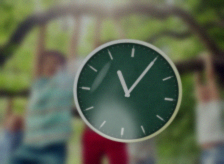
11,05
